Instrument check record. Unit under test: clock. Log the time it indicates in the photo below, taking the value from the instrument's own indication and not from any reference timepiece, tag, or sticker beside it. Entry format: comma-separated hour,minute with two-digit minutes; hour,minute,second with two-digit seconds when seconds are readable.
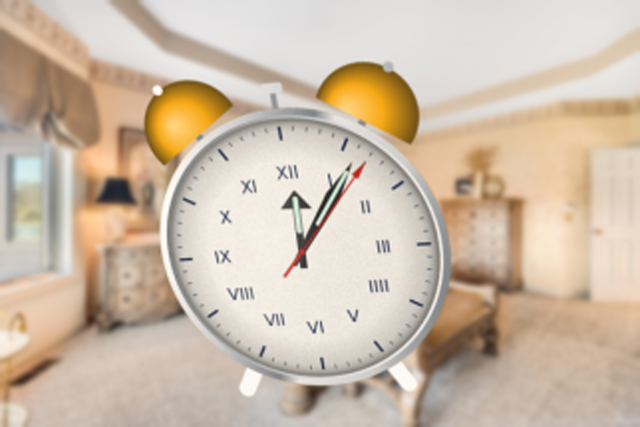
12,06,07
